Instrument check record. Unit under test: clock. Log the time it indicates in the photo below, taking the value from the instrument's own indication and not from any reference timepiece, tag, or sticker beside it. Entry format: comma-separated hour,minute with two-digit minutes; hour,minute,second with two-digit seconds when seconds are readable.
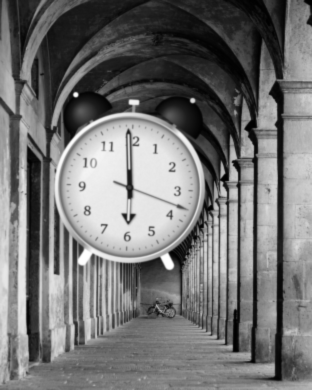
5,59,18
